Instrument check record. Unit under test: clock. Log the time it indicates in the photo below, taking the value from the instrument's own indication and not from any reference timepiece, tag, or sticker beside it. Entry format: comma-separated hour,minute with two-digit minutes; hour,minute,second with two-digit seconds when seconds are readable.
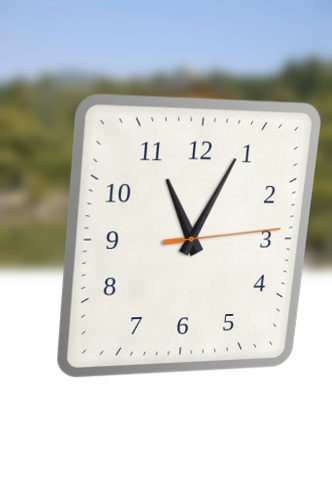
11,04,14
